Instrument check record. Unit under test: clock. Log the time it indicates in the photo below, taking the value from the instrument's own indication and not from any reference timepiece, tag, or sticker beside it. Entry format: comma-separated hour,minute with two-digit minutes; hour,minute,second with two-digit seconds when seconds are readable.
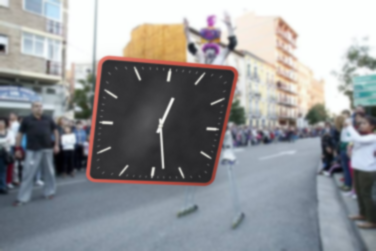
12,28
